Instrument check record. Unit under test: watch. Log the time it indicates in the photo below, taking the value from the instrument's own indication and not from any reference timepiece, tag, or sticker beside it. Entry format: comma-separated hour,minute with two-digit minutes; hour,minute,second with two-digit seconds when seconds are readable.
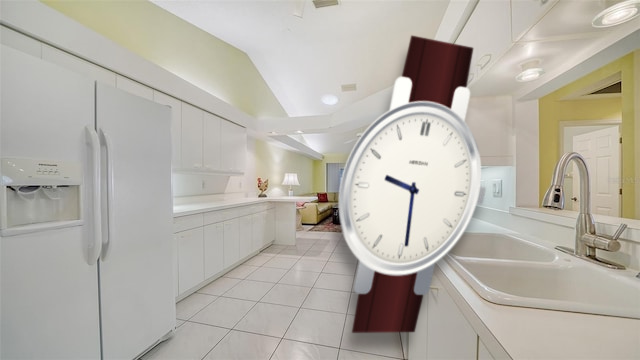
9,29
